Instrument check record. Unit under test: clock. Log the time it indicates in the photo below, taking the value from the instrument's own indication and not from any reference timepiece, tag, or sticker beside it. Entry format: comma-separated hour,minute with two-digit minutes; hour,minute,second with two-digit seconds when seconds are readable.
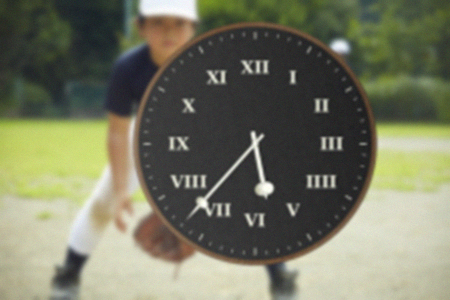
5,37
